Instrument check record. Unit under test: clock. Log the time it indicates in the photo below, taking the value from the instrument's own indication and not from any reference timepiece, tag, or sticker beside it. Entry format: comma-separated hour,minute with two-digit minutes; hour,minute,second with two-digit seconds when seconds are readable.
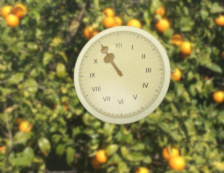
10,55
